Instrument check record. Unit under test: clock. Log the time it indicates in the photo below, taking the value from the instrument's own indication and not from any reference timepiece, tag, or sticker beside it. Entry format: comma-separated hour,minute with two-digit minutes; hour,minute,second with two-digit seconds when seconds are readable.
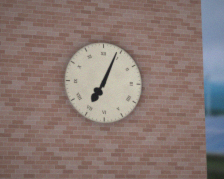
7,04
